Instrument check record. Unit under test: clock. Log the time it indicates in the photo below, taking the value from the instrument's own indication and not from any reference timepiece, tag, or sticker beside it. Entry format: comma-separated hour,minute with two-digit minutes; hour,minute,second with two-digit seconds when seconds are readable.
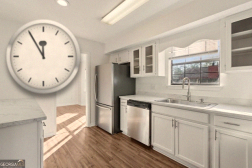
11,55
